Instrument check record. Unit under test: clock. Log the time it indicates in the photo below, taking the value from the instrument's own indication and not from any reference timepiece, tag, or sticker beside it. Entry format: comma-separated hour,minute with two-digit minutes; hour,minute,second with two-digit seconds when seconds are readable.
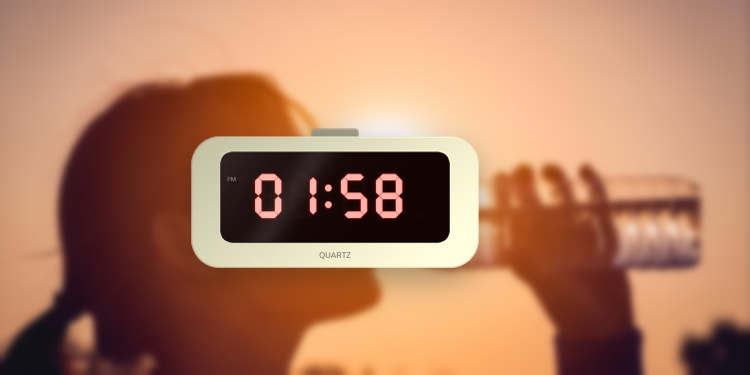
1,58
